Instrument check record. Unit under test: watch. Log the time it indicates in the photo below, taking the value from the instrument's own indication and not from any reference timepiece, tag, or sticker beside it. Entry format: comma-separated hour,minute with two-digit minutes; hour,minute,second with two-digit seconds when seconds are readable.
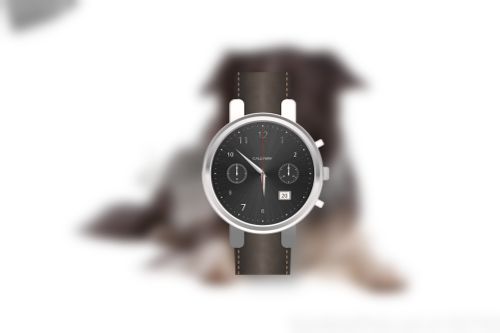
5,52
